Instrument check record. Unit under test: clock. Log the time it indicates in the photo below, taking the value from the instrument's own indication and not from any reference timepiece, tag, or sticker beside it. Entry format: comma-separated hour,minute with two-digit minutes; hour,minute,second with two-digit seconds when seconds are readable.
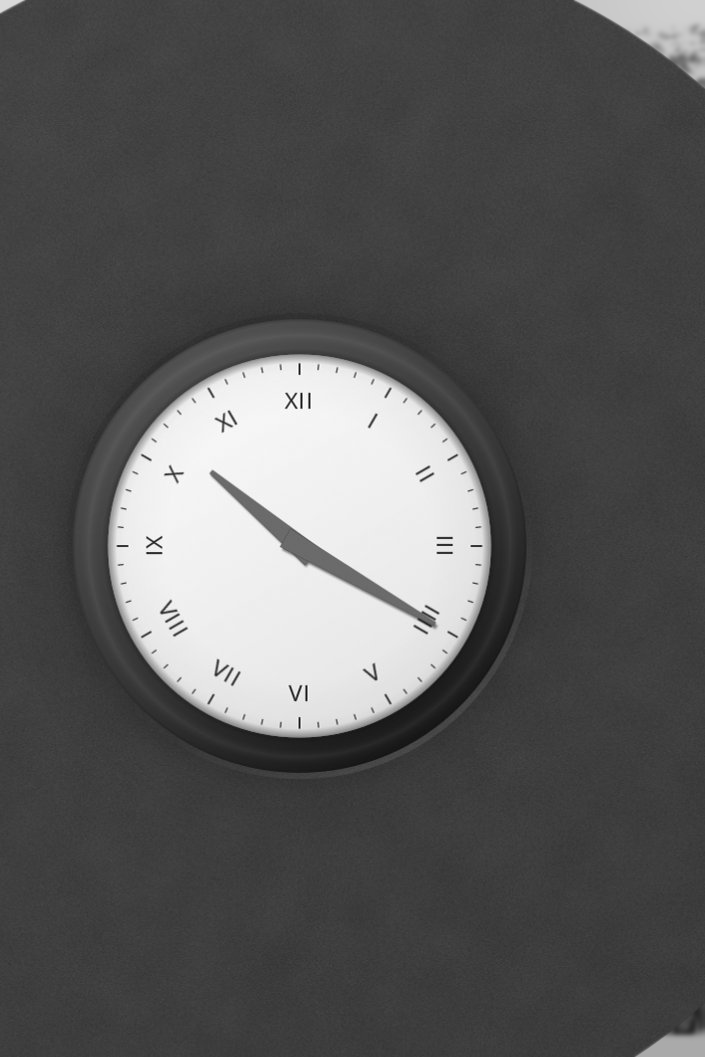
10,20
